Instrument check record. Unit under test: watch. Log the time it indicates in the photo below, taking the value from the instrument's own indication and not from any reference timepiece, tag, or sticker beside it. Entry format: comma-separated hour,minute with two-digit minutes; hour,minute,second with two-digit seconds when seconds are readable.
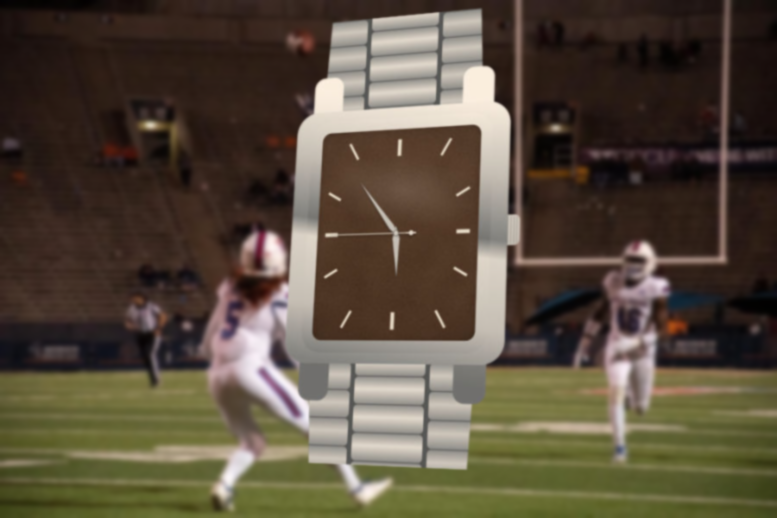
5,53,45
